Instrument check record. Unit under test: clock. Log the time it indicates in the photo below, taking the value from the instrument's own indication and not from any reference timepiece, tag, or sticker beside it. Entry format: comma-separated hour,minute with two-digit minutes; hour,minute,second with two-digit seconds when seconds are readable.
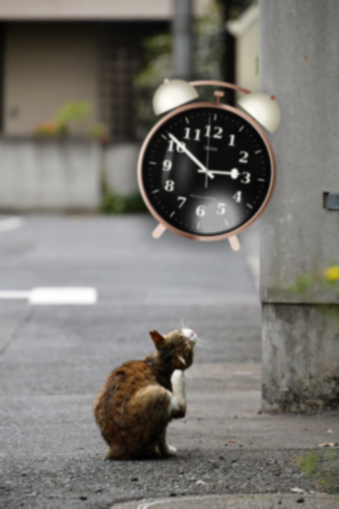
2,50,59
